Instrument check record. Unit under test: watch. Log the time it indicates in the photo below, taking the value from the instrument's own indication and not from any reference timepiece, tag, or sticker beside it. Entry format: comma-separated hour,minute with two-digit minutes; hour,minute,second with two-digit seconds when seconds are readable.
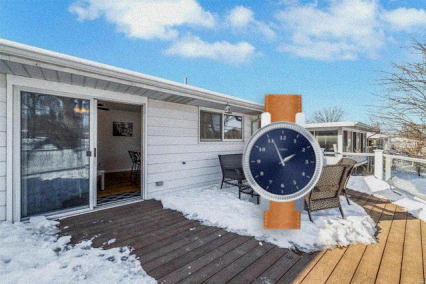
1,56
